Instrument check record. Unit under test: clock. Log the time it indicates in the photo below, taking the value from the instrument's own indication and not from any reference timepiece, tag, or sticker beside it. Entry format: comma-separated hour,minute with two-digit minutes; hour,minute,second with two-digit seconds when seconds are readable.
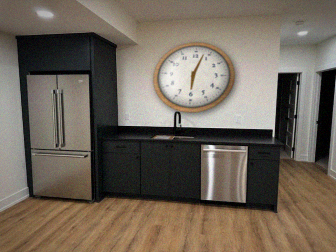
6,03
